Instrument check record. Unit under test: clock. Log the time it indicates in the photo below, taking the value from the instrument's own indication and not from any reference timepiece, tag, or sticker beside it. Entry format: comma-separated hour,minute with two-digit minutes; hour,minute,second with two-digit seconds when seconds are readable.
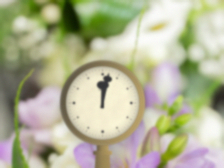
12,02
